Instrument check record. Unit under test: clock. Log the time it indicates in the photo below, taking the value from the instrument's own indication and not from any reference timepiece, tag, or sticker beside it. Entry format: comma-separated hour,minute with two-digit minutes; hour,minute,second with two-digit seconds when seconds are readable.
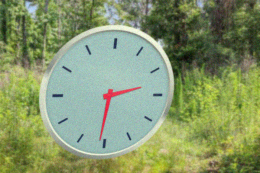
2,31
